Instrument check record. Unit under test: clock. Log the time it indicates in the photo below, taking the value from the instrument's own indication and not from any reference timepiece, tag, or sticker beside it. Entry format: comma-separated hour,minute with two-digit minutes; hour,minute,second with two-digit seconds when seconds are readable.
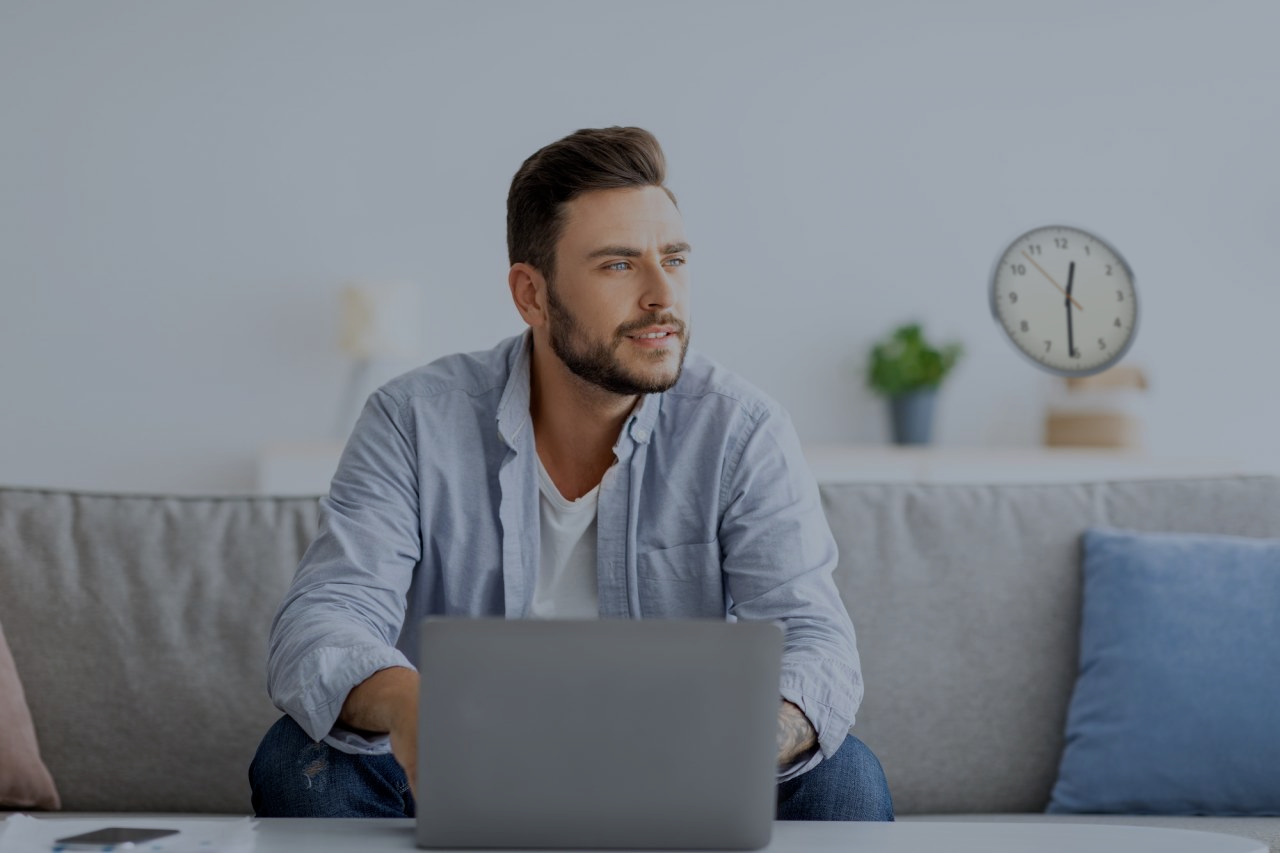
12,30,53
